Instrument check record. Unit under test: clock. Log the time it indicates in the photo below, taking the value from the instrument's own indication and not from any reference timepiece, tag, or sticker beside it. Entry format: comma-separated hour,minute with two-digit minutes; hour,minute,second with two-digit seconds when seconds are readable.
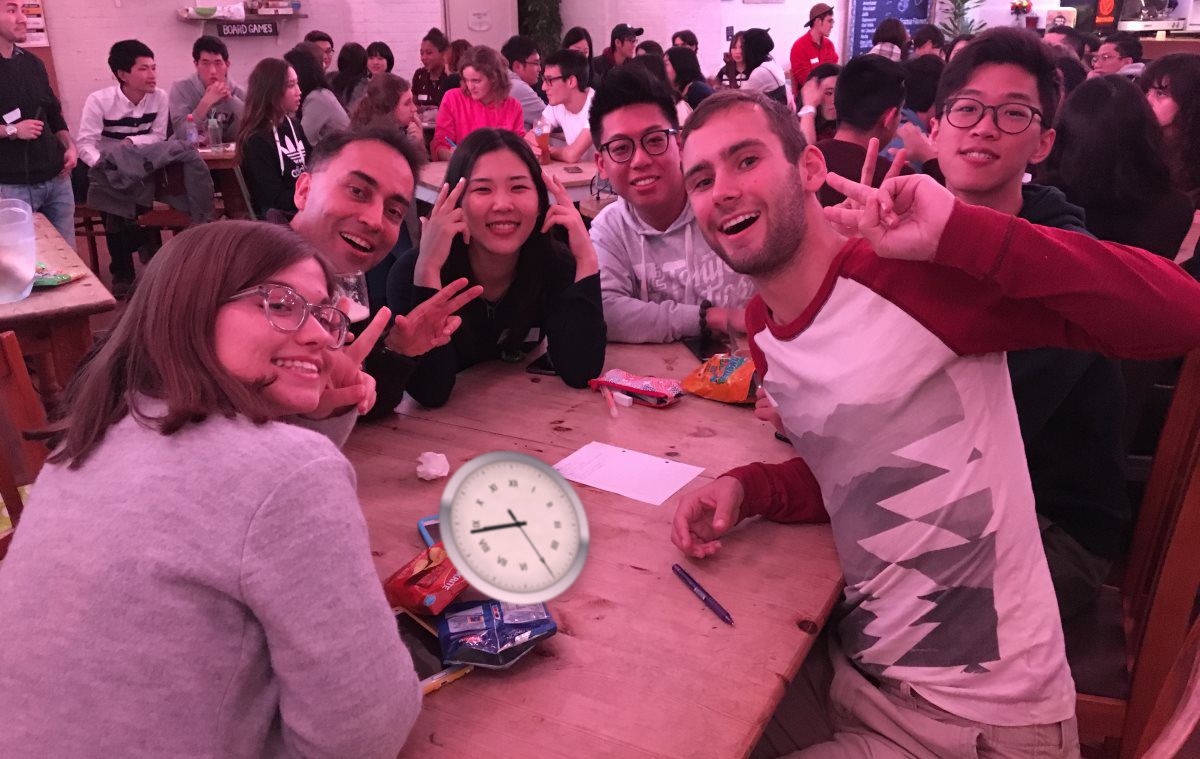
8,43,25
